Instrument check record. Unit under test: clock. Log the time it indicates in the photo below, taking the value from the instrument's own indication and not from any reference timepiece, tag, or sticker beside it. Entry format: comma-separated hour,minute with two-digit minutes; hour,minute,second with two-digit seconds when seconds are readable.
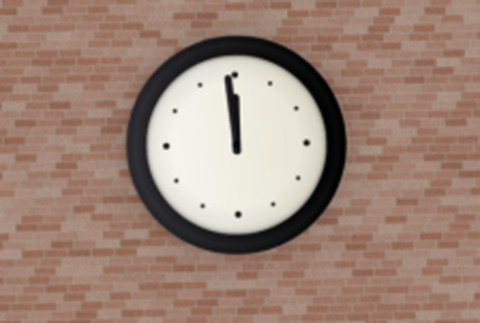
11,59
